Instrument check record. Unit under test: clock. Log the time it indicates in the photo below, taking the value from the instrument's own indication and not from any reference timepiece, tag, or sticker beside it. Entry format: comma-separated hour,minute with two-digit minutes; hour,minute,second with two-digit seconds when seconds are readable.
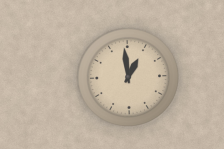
12,59
